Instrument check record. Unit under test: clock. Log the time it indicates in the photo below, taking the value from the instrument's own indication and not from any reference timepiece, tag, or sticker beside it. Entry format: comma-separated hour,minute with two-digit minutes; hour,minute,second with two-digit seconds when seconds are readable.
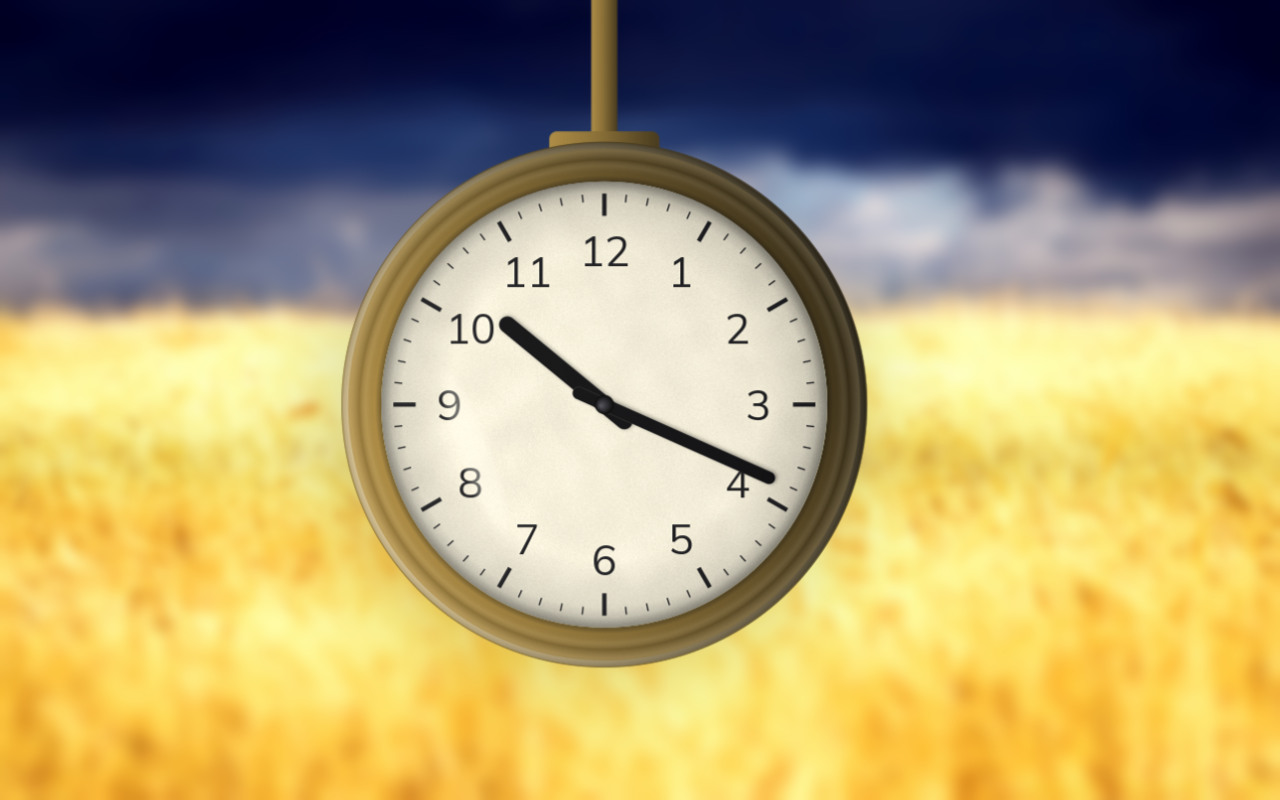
10,19
